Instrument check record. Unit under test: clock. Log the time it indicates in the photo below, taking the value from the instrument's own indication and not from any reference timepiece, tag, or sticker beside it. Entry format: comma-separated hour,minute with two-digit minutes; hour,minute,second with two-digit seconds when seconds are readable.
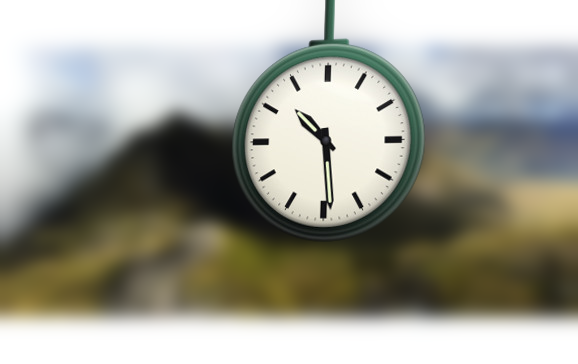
10,29
